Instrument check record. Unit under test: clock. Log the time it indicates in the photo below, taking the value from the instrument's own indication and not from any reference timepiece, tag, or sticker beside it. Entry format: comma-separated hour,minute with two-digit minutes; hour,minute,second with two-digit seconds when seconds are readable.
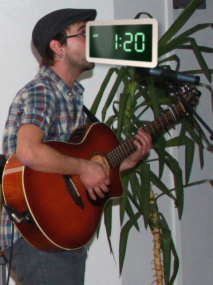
1,20
